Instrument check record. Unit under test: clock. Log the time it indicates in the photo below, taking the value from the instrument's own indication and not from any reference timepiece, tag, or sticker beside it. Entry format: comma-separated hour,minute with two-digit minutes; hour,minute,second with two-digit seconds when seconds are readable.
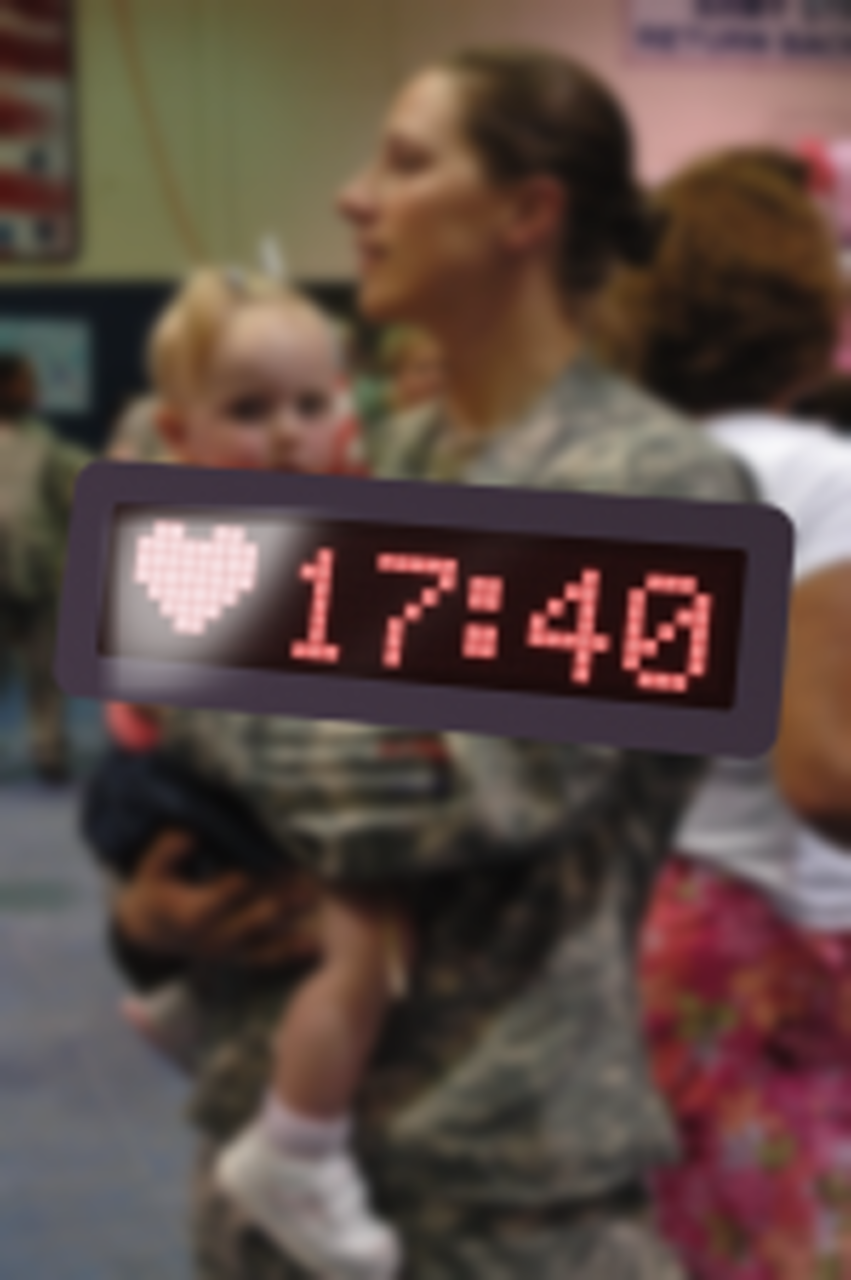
17,40
